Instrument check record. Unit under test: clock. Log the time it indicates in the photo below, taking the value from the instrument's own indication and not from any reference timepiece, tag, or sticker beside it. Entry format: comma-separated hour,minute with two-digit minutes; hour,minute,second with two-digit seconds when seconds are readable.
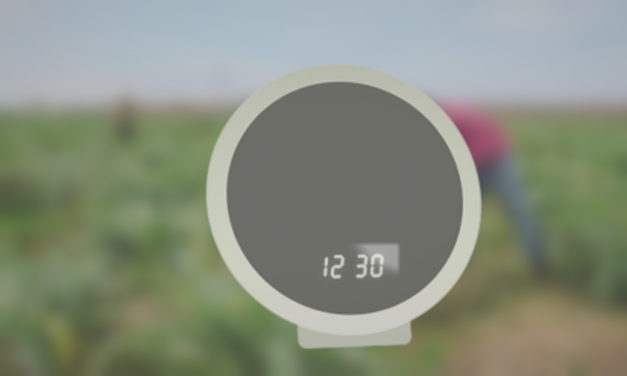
12,30
